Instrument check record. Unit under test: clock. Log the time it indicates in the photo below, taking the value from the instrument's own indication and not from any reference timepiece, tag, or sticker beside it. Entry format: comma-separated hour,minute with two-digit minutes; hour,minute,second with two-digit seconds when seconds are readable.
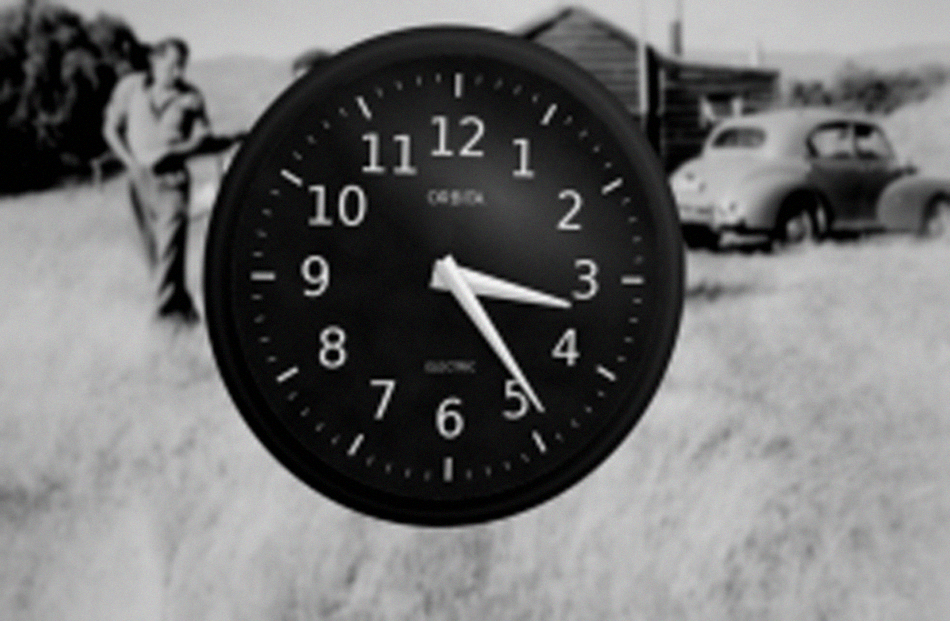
3,24
